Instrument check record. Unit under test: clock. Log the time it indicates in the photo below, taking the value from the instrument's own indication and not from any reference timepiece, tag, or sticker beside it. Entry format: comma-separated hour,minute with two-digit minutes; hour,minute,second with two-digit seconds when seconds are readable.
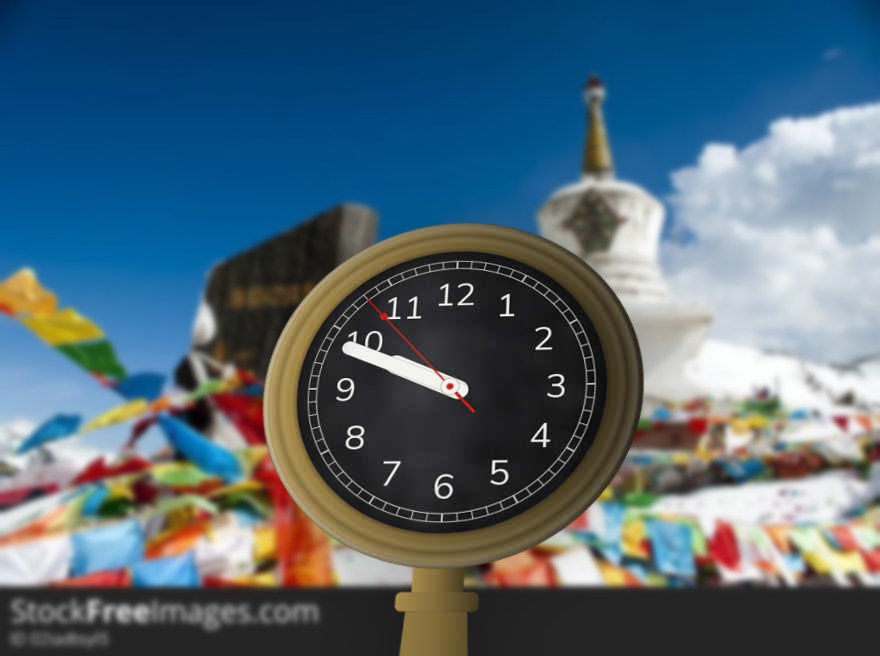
9,48,53
